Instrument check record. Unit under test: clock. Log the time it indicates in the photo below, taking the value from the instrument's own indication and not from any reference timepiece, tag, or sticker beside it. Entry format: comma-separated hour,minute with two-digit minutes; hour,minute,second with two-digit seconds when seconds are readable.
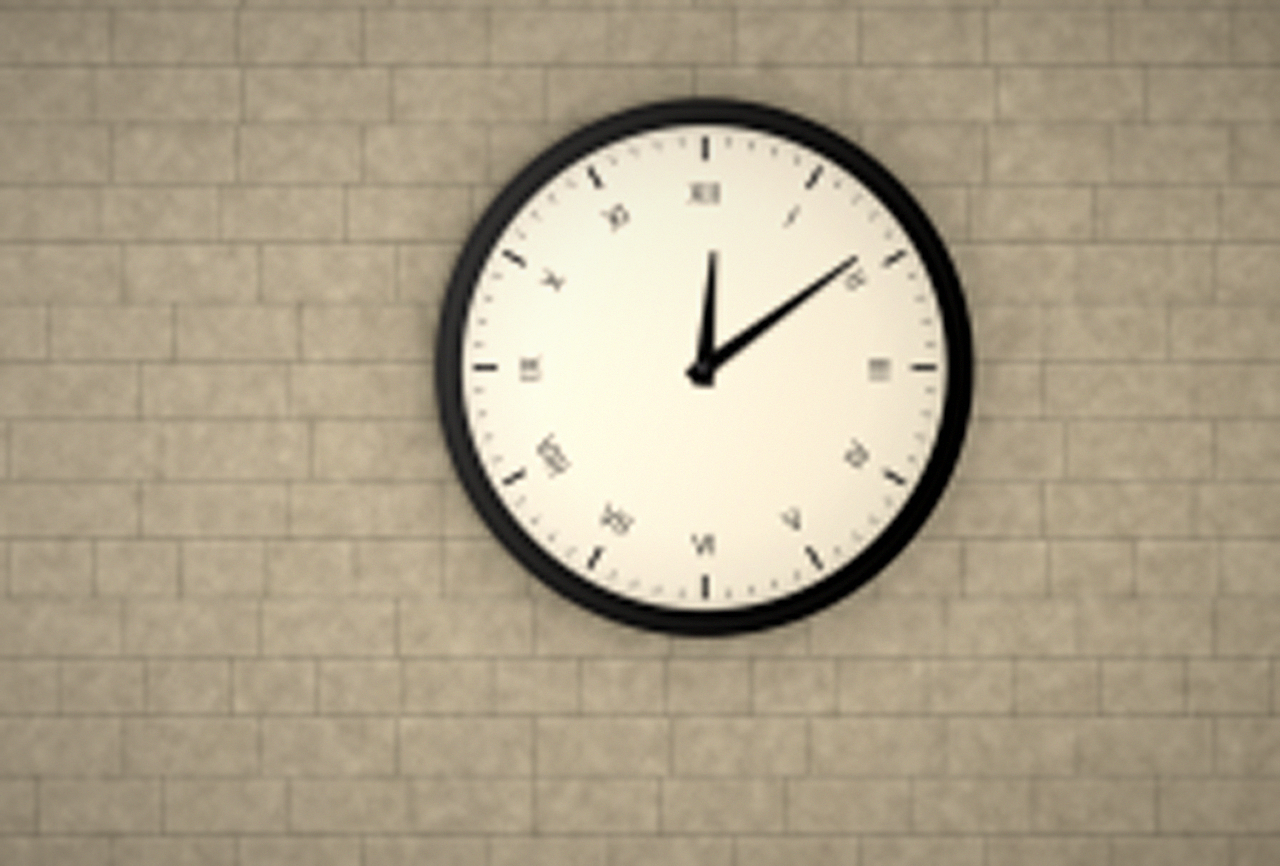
12,09
